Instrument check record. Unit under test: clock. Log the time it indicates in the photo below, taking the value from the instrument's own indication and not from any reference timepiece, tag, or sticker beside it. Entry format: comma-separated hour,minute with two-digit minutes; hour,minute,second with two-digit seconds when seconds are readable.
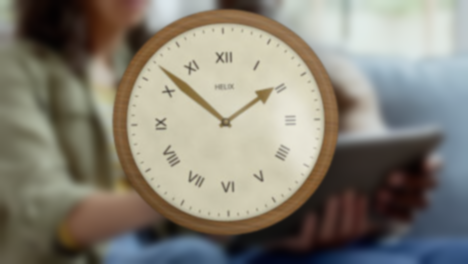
1,52
